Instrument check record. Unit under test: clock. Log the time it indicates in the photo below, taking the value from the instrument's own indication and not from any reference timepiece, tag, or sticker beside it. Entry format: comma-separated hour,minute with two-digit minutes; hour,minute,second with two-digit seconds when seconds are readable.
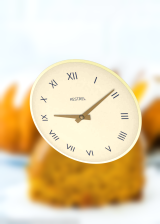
9,09
